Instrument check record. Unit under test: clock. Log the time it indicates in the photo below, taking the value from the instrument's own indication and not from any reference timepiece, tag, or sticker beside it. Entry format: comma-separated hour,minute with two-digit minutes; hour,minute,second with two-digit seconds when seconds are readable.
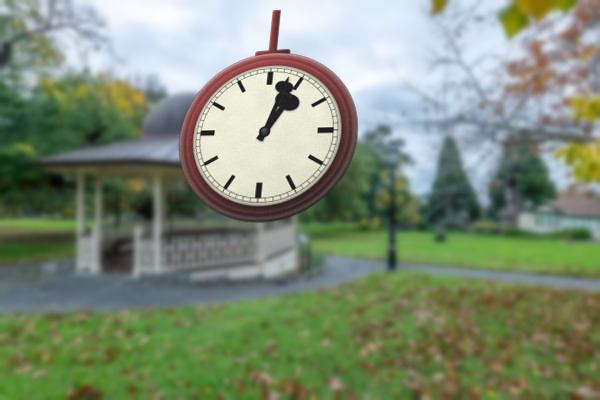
1,03
